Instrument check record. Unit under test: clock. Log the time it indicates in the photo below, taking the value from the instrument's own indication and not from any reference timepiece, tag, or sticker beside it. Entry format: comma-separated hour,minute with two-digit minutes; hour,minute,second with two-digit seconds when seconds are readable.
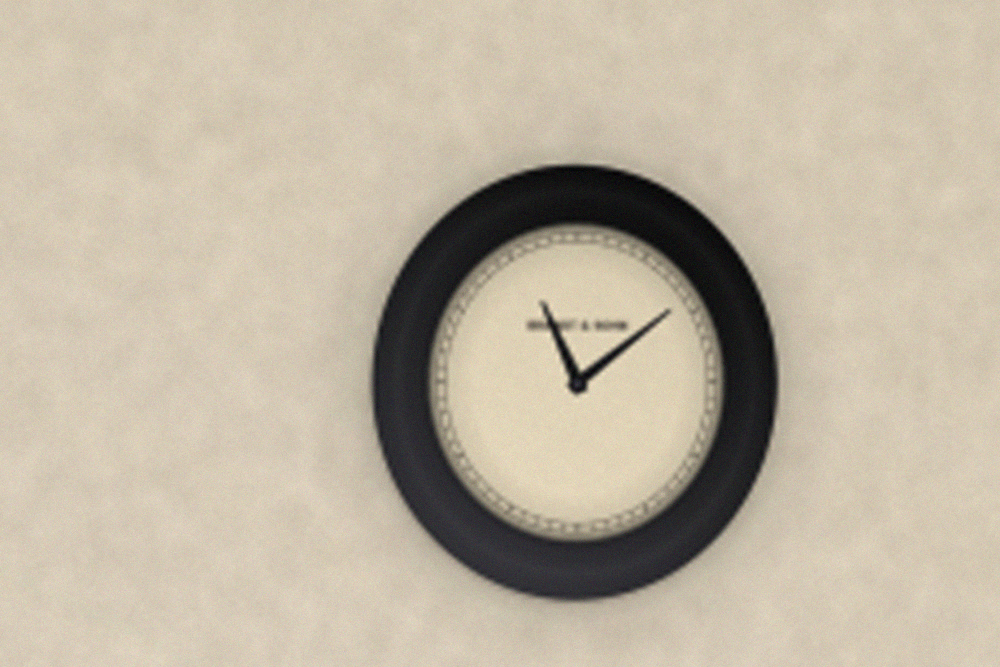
11,09
